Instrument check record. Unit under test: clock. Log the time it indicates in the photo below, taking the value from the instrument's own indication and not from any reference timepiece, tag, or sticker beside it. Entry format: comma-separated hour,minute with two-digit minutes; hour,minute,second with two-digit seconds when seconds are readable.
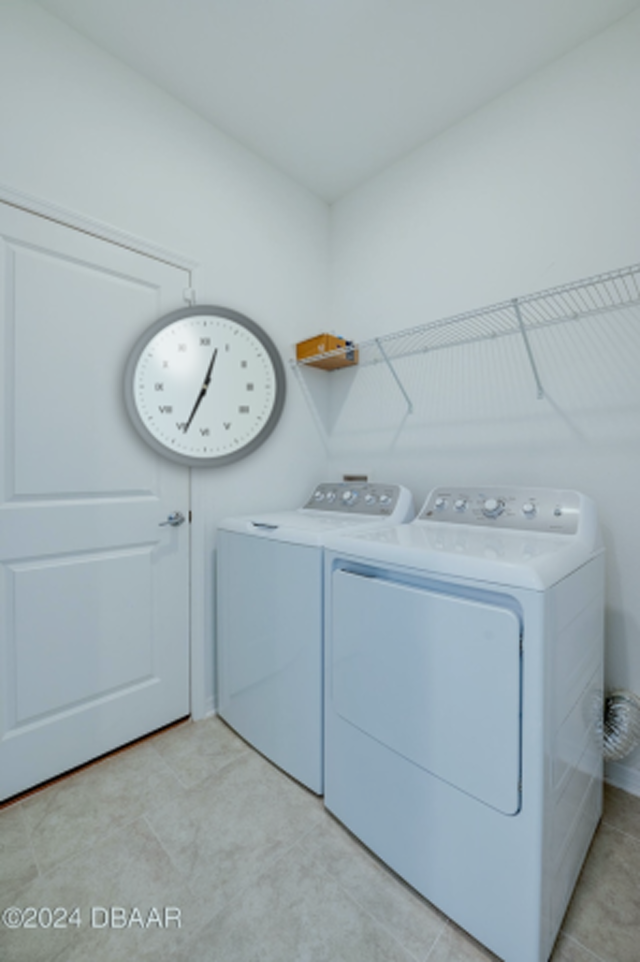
12,34
